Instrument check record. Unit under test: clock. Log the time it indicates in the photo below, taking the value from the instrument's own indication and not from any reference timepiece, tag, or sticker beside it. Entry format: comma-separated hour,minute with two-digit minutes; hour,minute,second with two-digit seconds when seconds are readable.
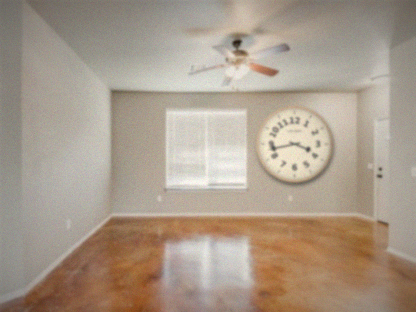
3,43
